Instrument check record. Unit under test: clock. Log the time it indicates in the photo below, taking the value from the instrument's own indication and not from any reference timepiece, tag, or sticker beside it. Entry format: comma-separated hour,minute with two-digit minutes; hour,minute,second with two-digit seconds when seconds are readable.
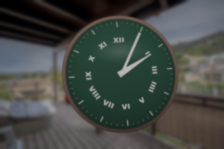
2,05
